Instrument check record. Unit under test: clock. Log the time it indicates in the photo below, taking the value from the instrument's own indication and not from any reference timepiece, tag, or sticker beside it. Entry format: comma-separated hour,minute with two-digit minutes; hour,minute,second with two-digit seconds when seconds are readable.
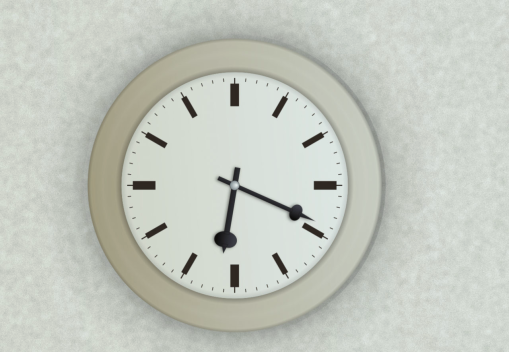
6,19
